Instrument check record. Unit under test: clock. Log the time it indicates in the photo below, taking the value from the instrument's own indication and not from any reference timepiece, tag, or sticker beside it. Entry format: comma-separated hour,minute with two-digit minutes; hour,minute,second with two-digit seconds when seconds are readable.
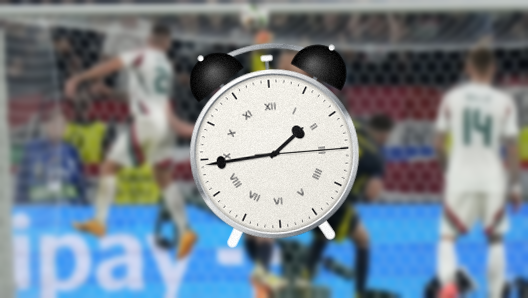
1,44,15
